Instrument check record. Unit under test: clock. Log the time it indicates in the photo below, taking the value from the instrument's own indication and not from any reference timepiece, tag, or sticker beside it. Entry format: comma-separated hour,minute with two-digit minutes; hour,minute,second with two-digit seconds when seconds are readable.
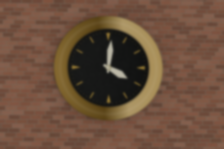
4,01
